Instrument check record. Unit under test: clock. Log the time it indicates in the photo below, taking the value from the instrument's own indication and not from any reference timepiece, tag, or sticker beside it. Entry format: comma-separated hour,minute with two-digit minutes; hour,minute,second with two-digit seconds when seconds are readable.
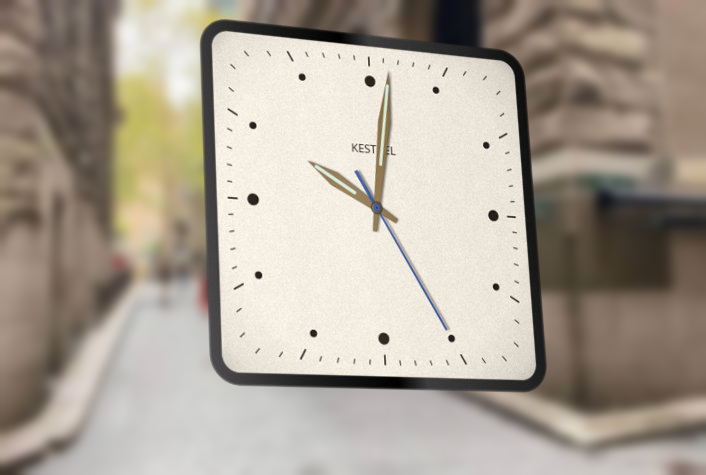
10,01,25
